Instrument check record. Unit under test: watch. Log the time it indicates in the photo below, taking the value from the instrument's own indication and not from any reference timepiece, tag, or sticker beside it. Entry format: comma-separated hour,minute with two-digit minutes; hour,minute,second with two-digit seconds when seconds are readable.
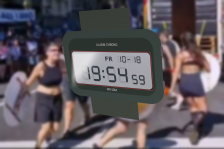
19,54,59
